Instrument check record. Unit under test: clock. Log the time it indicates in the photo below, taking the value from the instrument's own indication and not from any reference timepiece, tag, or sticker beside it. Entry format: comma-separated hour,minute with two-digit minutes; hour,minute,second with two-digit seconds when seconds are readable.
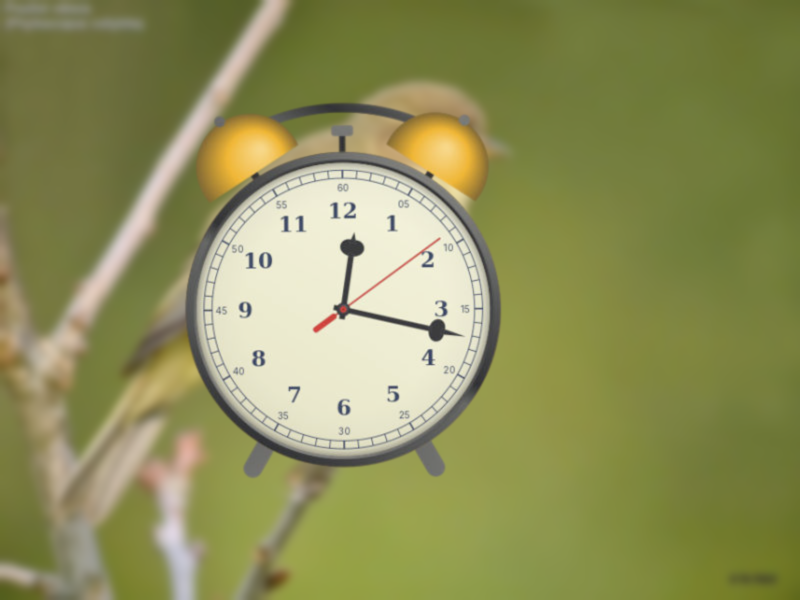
12,17,09
